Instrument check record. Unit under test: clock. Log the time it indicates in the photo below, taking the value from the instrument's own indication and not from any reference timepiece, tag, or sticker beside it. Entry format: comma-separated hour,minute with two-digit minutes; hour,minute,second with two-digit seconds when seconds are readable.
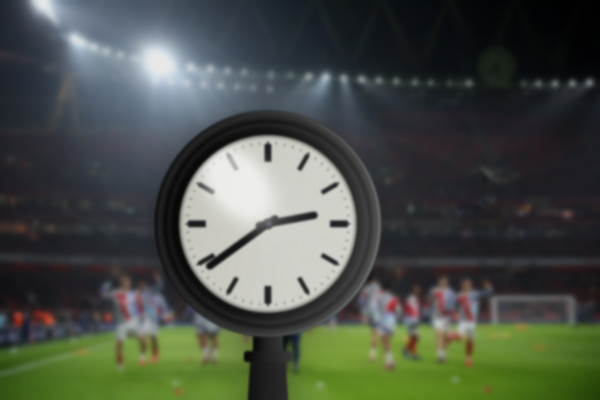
2,39
